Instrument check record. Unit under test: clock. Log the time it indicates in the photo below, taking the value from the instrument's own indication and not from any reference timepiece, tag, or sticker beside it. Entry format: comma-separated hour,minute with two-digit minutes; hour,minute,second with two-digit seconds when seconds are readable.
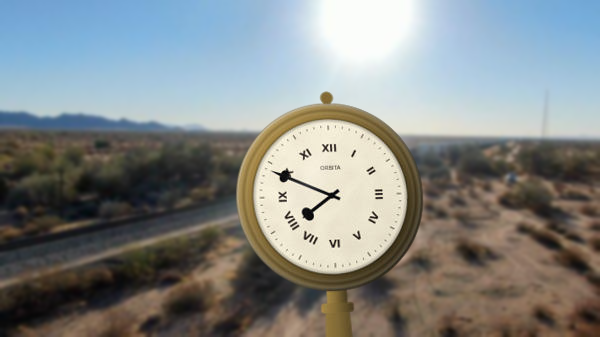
7,49
